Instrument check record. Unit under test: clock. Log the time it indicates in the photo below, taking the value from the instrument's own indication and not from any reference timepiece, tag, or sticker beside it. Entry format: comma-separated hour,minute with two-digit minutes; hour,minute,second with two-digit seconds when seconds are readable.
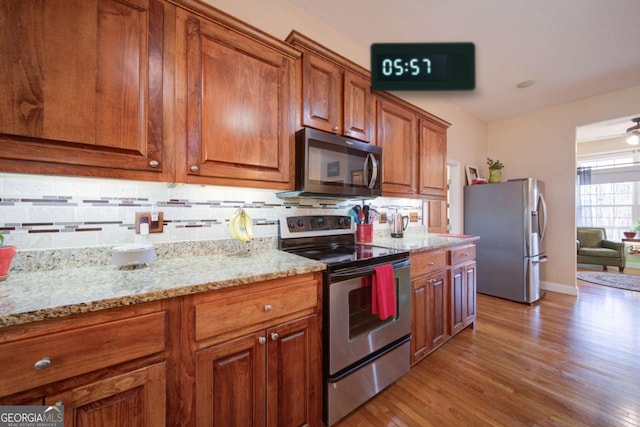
5,57
